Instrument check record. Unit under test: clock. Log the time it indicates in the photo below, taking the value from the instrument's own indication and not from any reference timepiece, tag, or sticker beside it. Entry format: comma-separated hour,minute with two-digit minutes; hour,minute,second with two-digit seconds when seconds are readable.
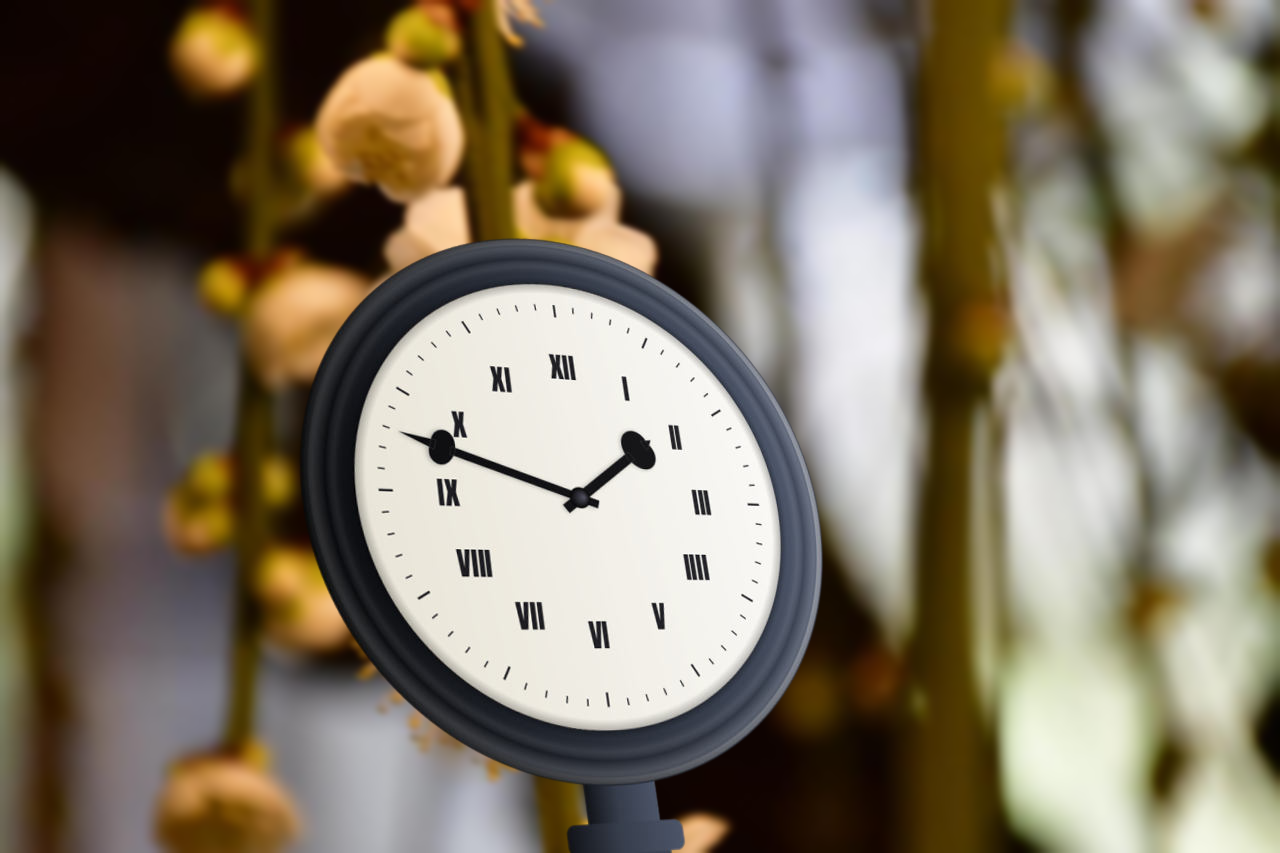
1,48
